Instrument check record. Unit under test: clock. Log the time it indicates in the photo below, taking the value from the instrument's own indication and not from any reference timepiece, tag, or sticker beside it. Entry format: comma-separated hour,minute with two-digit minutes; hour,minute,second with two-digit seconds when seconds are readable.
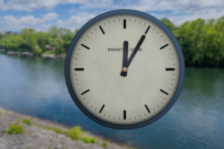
12,05
